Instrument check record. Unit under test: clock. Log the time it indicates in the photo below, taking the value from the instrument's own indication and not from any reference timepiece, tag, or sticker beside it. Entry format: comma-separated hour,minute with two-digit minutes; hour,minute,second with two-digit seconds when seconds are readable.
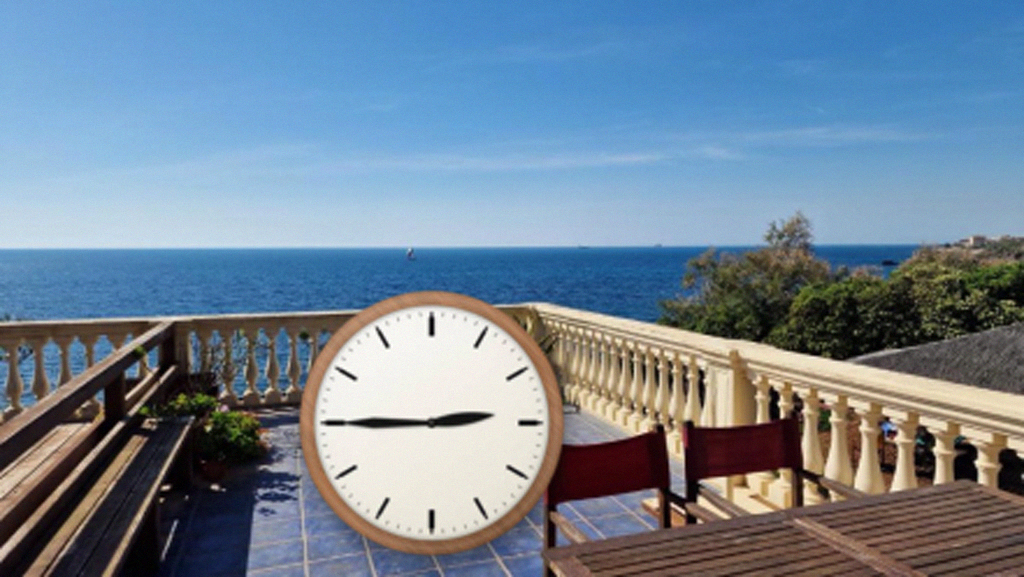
2,45
